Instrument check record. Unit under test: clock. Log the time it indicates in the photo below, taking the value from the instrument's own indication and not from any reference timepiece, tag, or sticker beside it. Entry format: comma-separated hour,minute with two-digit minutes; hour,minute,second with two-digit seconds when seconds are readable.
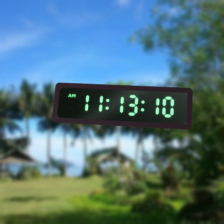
11,13,10
